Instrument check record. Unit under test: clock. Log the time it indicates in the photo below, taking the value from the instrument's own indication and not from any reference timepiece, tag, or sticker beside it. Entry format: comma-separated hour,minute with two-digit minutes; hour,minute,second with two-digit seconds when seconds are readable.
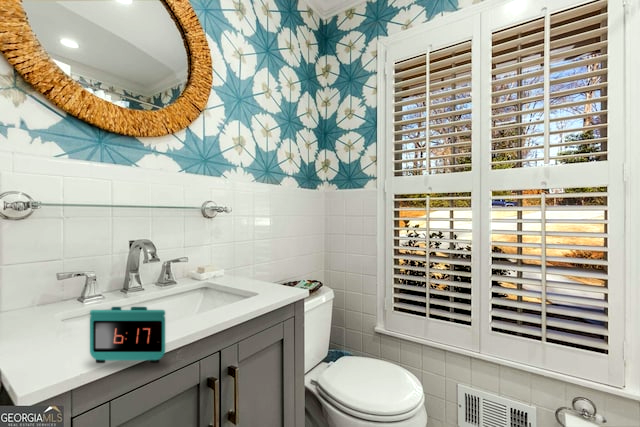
6,17
